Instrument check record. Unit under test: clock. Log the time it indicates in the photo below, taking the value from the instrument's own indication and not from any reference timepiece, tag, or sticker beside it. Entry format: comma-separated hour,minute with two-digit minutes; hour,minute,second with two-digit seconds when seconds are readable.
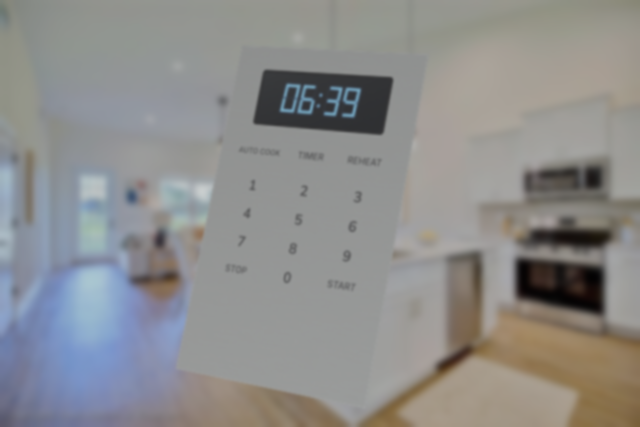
6,39
